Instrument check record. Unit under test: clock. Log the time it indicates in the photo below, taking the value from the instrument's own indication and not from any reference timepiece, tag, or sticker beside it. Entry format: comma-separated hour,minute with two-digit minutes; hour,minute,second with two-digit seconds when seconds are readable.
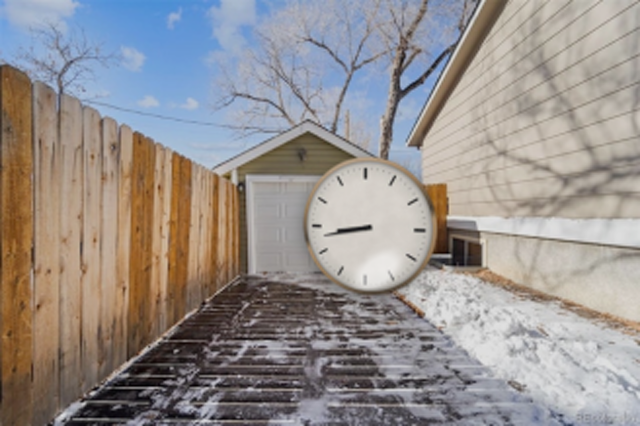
8,43
